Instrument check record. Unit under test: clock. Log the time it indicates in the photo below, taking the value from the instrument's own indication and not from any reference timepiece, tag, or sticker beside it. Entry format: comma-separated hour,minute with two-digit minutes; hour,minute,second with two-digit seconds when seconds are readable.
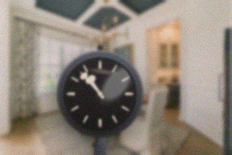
10,53
